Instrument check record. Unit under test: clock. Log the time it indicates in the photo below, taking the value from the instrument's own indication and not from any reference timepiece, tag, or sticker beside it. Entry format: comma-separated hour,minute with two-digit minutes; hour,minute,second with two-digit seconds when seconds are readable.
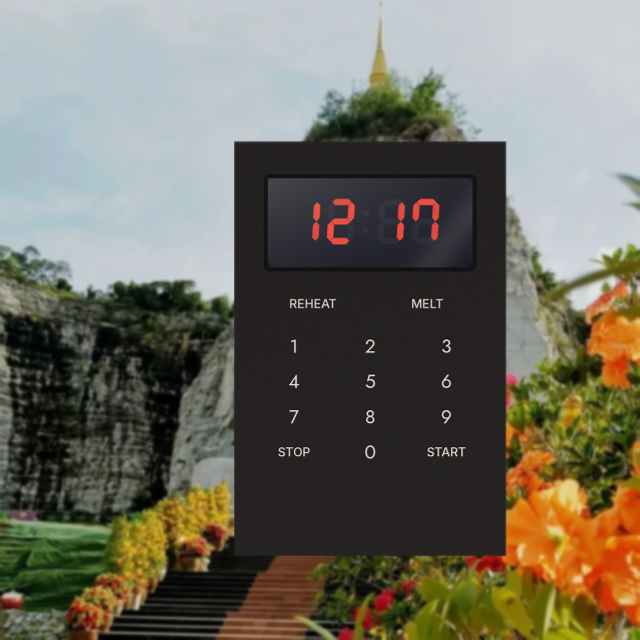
12,17
